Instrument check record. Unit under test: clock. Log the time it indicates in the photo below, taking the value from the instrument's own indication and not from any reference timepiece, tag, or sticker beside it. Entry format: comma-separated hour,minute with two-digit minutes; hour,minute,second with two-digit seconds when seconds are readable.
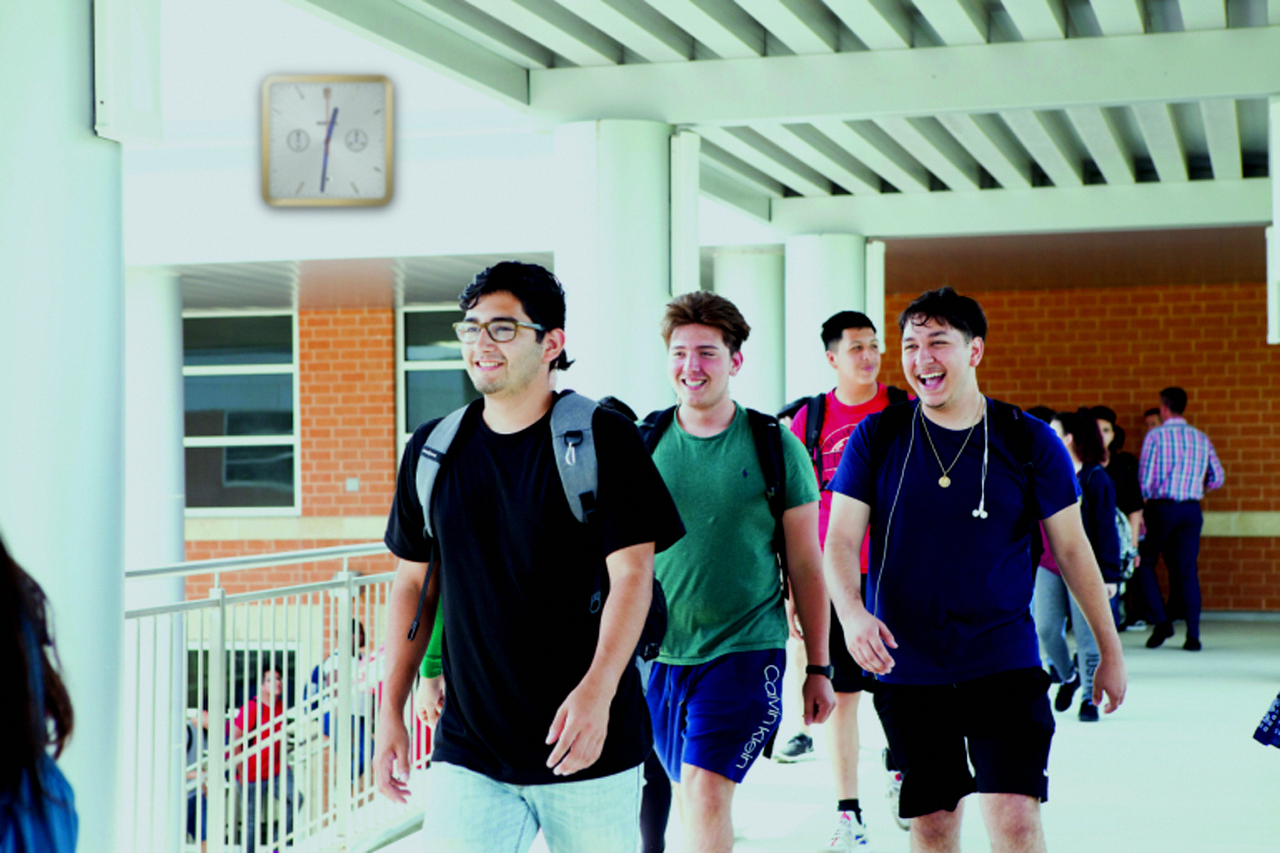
12,31
